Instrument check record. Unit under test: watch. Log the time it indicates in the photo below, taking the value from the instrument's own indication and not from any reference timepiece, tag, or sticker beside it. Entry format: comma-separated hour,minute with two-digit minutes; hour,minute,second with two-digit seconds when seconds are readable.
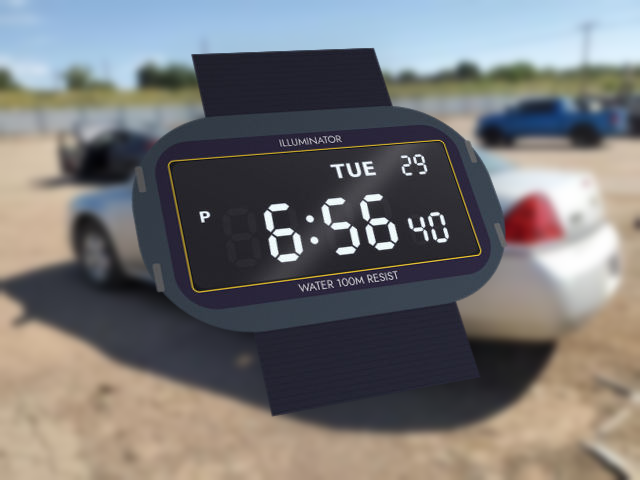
6,56,40
